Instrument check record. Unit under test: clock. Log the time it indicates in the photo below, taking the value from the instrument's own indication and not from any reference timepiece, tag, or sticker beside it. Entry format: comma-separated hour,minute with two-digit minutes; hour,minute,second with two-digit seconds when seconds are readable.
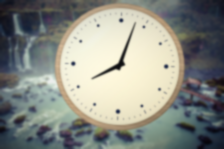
8,03
